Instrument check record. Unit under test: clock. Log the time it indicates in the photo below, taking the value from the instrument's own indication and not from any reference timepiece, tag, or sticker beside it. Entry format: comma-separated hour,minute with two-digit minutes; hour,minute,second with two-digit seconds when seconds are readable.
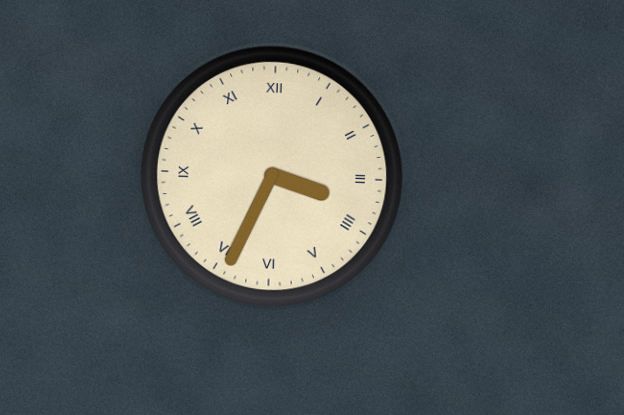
3,34
